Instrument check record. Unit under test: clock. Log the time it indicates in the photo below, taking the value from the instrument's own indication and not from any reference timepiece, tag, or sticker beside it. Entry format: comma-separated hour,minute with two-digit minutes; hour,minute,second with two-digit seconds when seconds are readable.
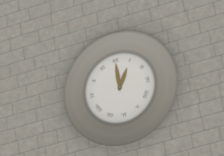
1,00
